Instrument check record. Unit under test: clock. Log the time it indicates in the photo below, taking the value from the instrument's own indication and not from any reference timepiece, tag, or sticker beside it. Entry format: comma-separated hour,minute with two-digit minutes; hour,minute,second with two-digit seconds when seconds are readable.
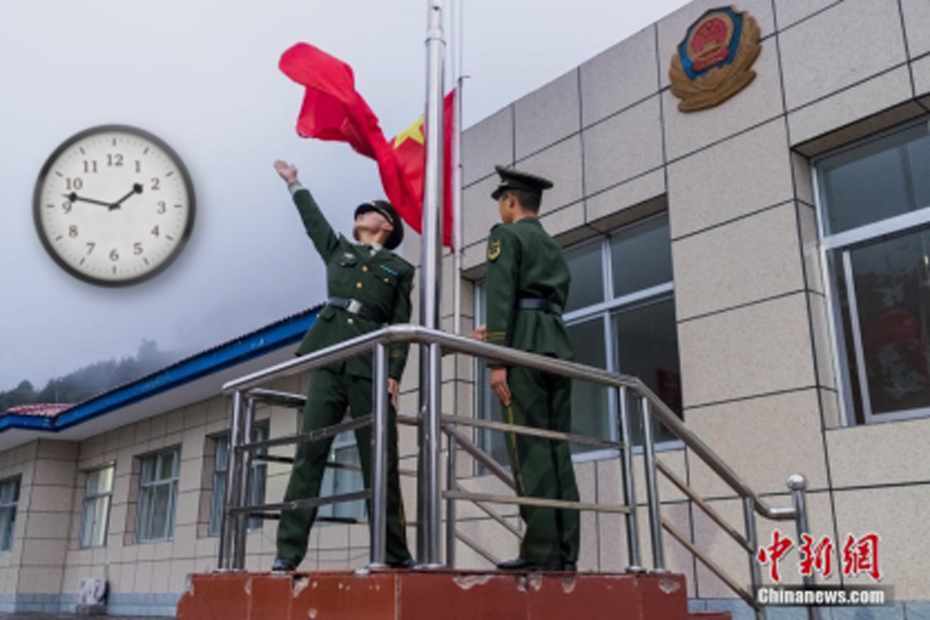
1,47
